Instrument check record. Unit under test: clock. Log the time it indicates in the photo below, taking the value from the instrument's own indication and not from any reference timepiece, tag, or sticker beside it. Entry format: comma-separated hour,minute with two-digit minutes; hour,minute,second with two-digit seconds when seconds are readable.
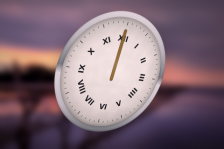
12,00
